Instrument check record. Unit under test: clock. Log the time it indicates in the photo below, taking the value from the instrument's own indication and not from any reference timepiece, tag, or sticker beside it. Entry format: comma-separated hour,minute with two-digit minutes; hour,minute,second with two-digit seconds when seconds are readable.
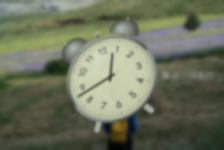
12,43
